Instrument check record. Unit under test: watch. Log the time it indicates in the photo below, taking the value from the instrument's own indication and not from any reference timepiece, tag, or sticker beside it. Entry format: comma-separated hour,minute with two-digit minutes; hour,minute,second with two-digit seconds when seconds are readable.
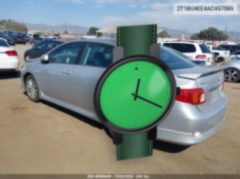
12,20
